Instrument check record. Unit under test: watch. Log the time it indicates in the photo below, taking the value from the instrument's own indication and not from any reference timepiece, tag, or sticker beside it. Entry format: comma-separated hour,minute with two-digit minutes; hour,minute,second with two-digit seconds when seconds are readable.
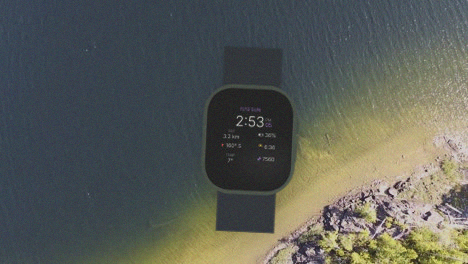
2,53
